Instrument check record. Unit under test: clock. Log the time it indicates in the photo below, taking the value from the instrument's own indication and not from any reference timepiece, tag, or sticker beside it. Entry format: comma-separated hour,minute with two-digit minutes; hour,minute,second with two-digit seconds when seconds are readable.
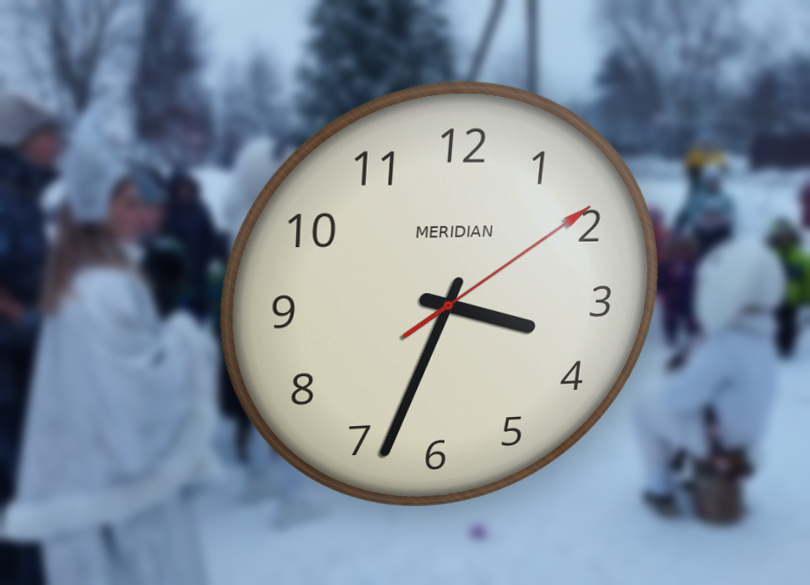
3,33,09
